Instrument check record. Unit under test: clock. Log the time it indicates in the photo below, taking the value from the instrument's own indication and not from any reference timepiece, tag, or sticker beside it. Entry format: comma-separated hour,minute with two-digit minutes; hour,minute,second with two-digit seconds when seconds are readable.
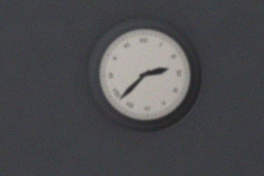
2,38
